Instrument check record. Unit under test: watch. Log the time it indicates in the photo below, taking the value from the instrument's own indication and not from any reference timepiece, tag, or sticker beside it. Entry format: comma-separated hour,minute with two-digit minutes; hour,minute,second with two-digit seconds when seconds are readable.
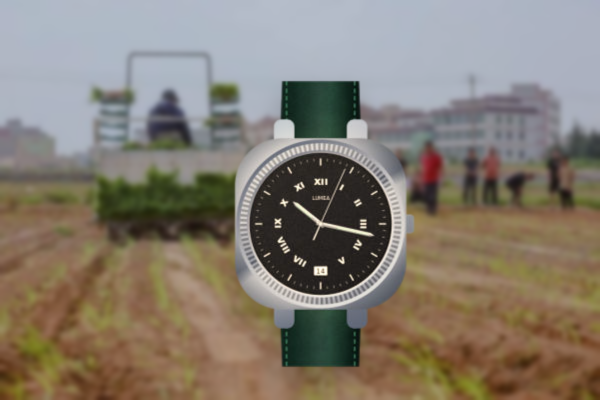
10,17,04
